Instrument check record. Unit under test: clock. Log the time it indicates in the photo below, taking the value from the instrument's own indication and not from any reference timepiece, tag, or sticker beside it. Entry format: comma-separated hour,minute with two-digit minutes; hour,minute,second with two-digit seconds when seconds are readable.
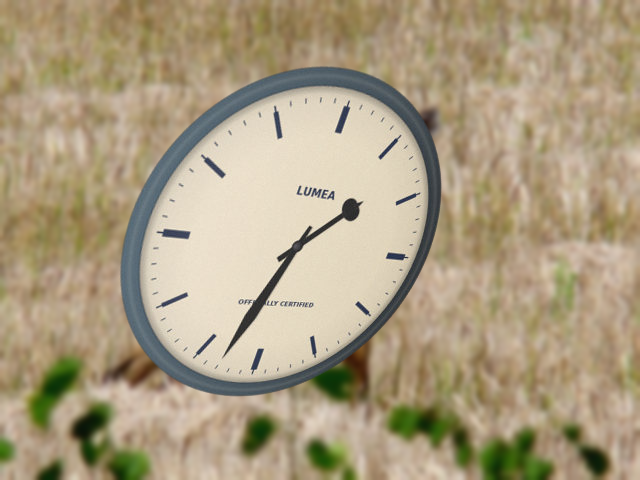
1,33
